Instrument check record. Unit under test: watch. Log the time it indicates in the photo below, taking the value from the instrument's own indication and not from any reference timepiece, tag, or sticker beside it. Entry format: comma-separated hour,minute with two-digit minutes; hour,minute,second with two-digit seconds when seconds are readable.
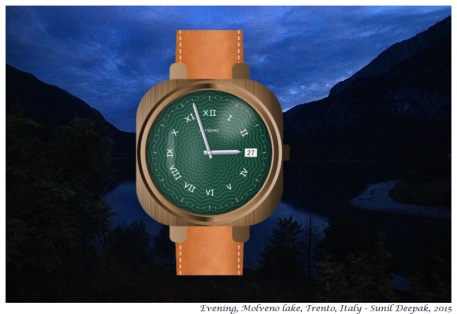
2,57
